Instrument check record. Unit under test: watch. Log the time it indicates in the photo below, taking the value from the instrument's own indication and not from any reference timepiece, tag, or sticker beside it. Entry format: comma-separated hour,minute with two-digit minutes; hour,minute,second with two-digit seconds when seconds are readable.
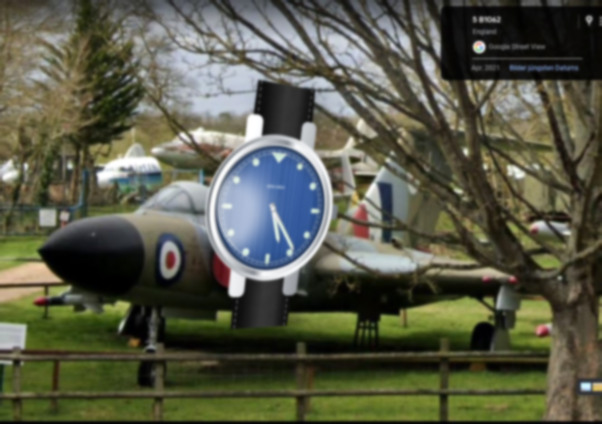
5,24
